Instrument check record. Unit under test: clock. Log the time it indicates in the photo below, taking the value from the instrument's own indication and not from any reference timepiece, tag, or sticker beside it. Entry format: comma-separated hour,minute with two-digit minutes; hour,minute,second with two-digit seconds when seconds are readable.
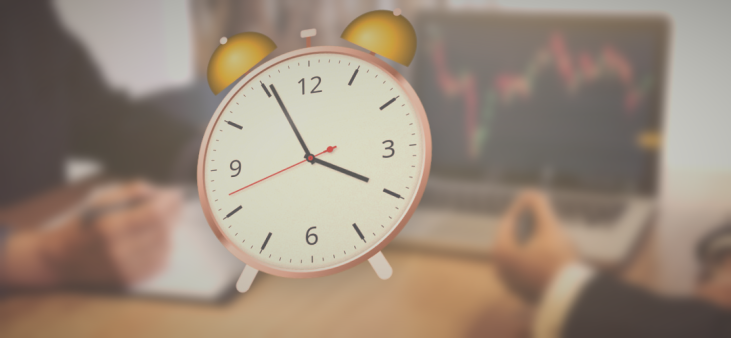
3,55,42
